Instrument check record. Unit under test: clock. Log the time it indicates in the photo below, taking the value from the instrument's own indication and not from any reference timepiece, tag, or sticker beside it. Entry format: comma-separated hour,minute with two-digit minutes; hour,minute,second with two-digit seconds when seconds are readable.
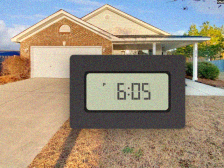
6,05
